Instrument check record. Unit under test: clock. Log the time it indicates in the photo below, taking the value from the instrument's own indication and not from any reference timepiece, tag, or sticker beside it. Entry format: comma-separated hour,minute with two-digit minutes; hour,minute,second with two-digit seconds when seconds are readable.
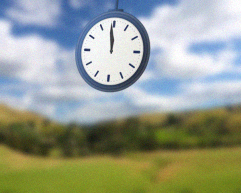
11,59
